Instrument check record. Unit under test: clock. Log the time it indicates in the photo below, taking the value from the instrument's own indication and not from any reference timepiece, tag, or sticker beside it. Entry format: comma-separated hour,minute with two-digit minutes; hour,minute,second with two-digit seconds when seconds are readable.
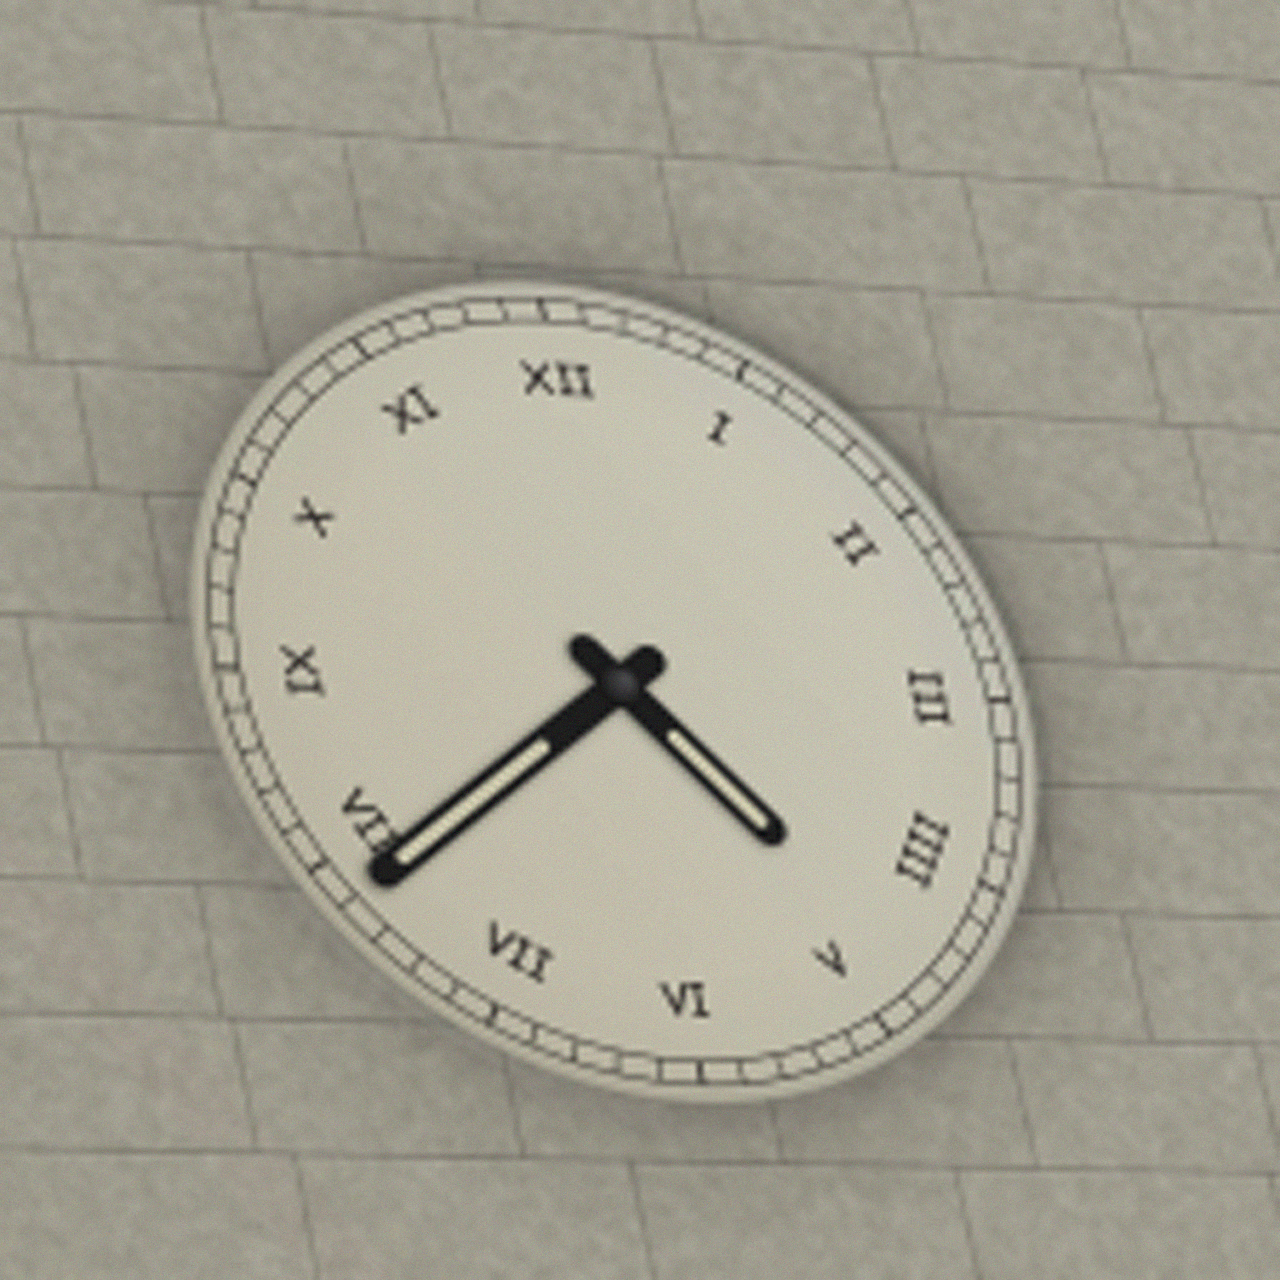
4,39
